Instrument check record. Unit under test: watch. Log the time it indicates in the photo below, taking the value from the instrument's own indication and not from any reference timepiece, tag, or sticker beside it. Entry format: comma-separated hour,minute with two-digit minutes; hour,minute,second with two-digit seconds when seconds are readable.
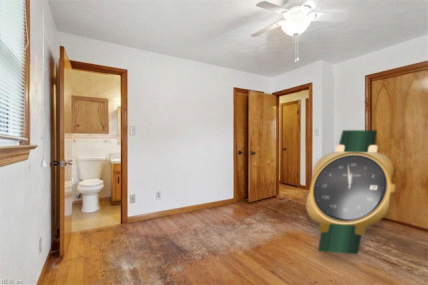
11,58
